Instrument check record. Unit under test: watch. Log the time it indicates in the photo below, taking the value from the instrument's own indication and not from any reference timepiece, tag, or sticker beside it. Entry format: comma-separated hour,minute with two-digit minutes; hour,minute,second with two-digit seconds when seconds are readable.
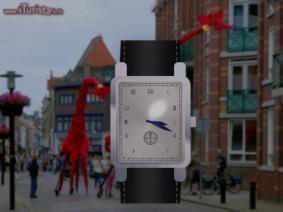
3,19
